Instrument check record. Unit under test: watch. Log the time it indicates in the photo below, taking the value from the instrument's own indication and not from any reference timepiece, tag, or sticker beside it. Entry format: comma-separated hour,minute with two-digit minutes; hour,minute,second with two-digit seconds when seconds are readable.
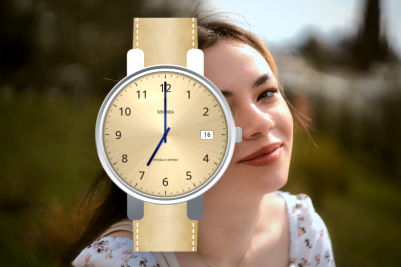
7,00
